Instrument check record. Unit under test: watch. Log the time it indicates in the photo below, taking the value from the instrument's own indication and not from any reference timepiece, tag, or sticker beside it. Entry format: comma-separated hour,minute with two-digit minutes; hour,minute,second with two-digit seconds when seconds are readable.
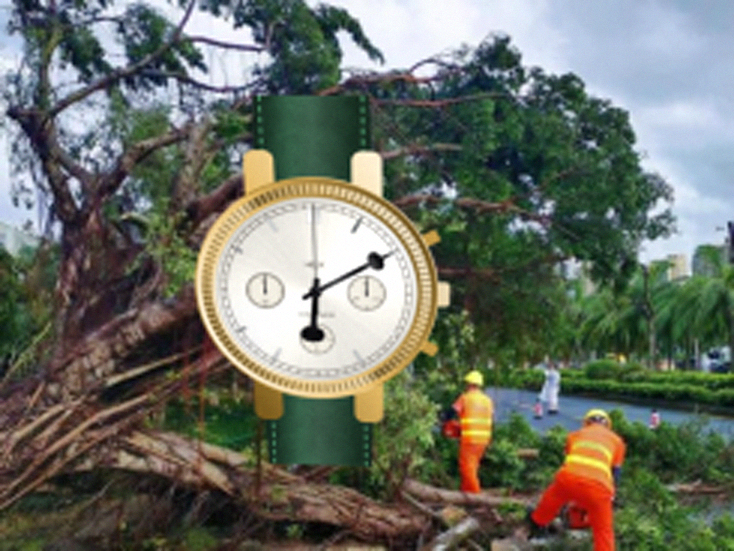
6,10
